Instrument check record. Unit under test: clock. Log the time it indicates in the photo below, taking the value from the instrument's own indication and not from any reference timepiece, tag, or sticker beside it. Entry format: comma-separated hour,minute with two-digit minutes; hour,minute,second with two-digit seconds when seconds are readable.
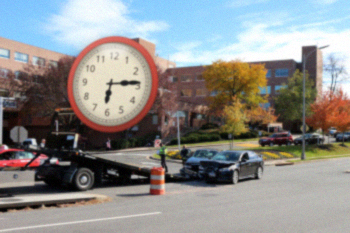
6,14
